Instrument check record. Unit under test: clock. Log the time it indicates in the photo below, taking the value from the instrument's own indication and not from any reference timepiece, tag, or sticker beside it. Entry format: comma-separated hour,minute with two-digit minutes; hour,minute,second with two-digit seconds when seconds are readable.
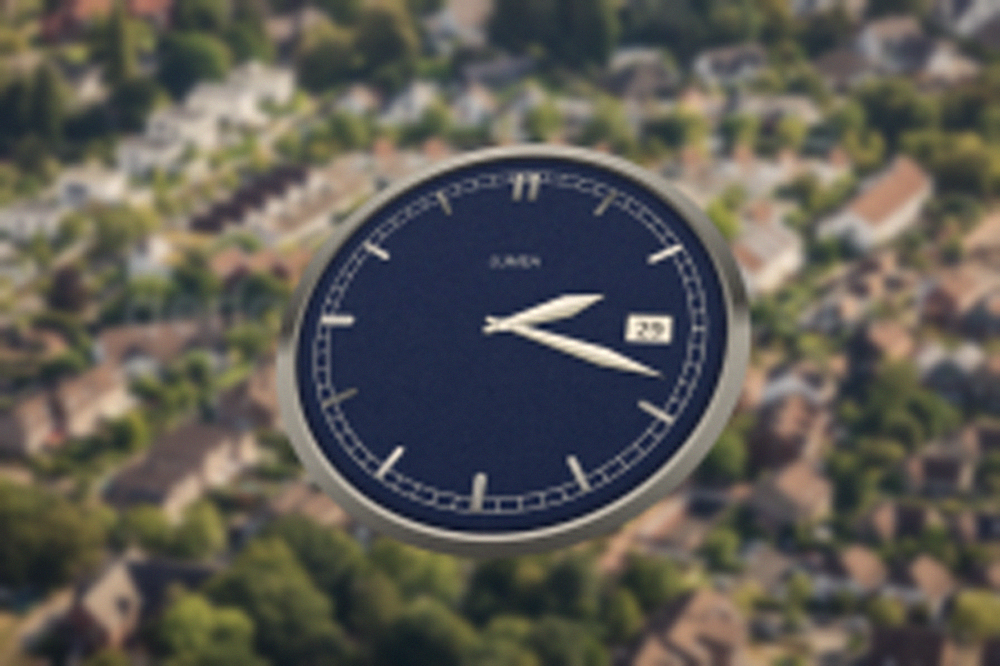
2,18
